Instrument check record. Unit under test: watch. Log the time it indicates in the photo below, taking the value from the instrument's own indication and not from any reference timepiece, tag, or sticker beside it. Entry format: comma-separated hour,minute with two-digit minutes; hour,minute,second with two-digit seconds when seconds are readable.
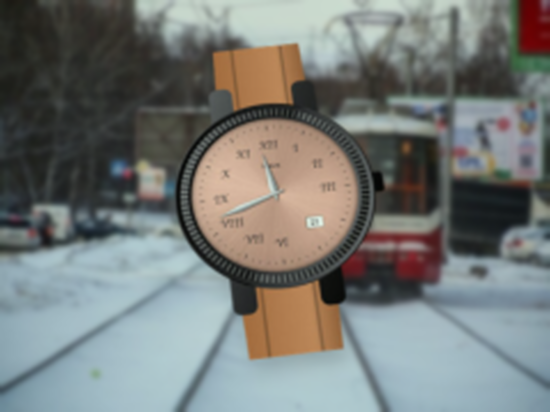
11,42
